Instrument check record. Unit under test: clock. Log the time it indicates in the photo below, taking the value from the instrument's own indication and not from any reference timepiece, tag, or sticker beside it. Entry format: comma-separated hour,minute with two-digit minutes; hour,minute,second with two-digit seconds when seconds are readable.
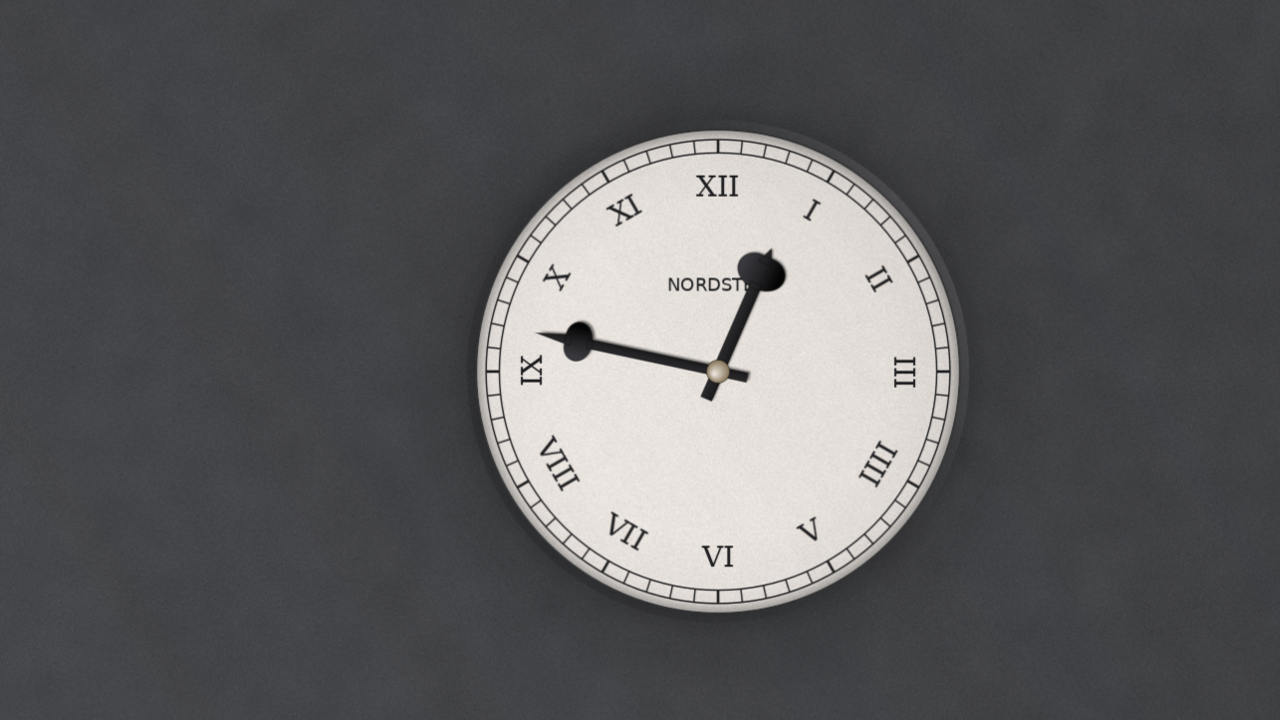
12,47
